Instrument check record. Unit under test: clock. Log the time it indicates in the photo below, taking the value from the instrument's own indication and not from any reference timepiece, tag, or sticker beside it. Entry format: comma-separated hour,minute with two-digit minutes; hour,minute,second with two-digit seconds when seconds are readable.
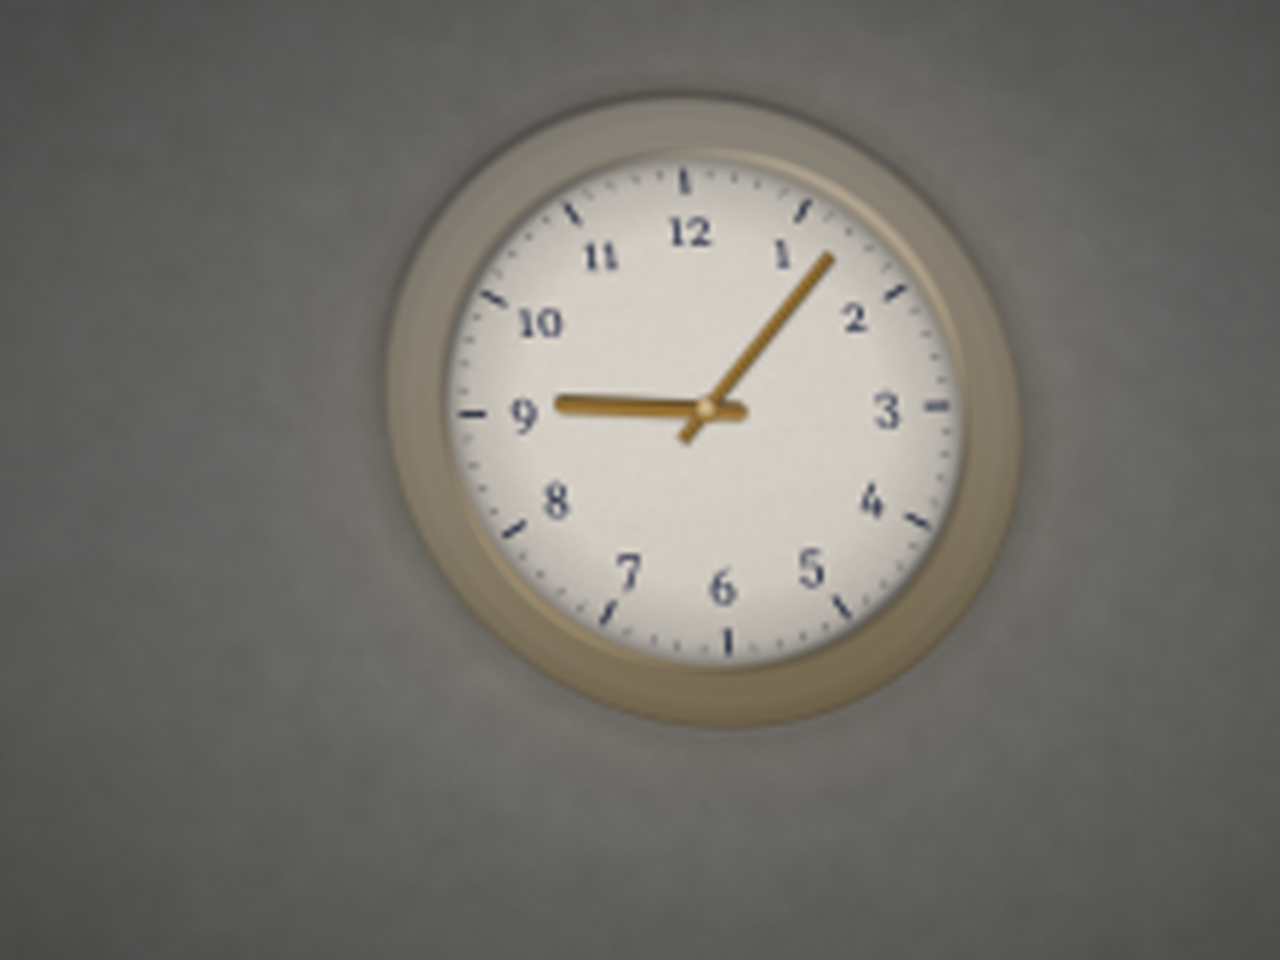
9,07
